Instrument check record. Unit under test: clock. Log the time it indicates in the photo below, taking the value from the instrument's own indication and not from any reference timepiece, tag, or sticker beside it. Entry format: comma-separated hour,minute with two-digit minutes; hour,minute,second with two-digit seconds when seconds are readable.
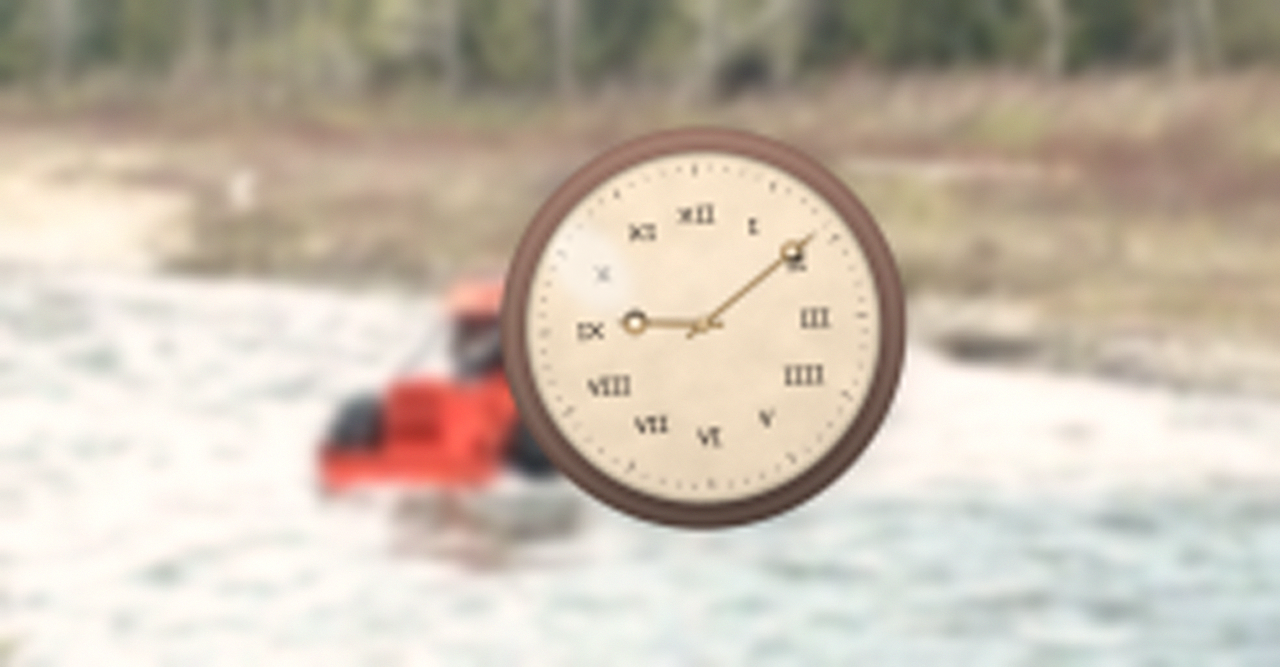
9,09
